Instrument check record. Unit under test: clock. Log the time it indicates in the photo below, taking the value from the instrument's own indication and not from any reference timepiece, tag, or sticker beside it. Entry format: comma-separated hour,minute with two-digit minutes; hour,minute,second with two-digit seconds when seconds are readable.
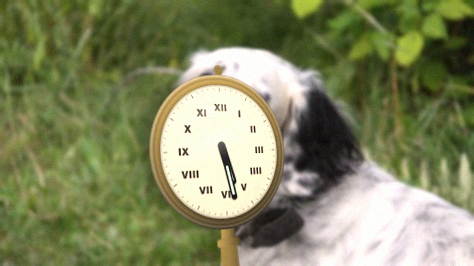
5,28
